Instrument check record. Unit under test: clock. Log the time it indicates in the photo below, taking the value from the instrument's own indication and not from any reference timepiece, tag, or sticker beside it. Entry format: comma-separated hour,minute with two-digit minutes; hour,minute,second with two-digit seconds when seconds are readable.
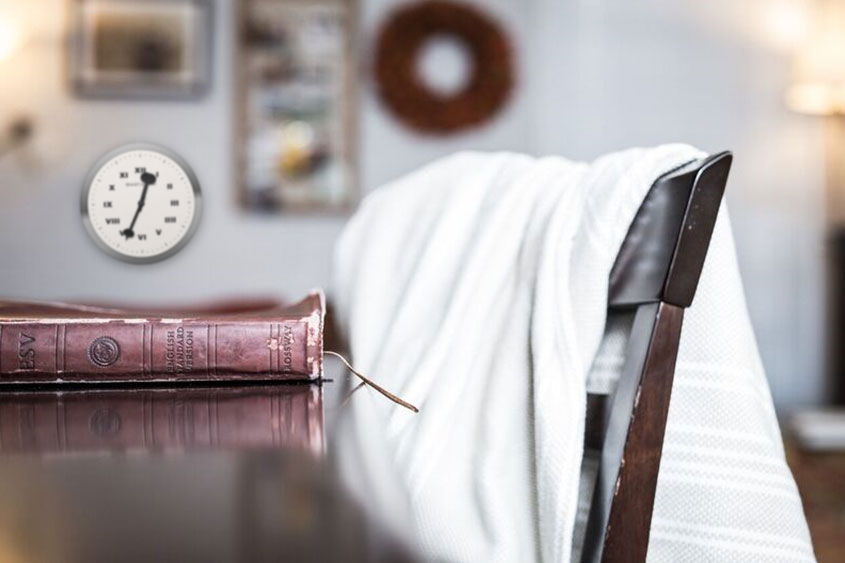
12,34
